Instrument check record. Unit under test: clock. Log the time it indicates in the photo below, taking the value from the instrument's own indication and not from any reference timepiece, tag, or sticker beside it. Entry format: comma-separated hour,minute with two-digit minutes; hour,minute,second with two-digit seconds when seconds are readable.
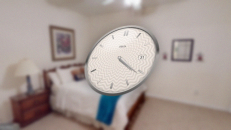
4,21
